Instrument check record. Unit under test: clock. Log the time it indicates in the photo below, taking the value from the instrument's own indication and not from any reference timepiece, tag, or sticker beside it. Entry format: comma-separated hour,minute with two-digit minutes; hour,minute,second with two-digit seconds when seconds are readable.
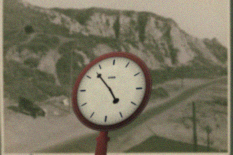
4,53
